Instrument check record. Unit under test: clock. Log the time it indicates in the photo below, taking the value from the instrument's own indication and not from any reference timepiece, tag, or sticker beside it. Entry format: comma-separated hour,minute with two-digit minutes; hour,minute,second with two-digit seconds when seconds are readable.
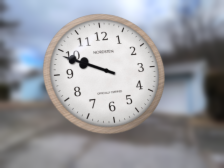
9,49
